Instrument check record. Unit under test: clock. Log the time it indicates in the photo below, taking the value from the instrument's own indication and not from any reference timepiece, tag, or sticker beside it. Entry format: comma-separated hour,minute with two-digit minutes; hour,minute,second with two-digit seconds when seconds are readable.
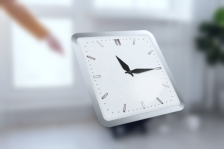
11,15
